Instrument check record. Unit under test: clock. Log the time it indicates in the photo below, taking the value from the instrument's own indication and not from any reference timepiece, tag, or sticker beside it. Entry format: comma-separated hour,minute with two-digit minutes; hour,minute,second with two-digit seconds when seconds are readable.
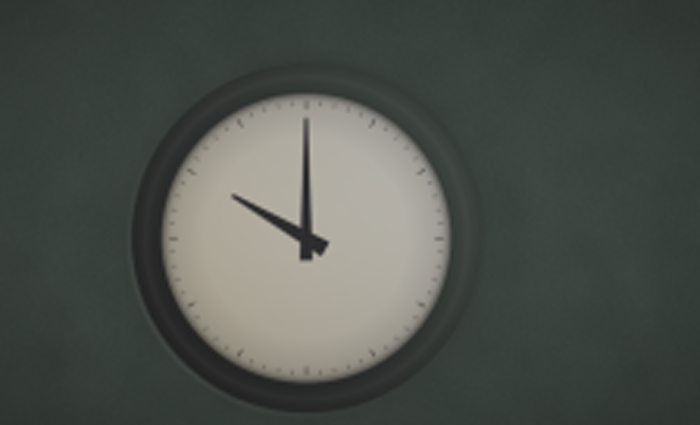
10,00
